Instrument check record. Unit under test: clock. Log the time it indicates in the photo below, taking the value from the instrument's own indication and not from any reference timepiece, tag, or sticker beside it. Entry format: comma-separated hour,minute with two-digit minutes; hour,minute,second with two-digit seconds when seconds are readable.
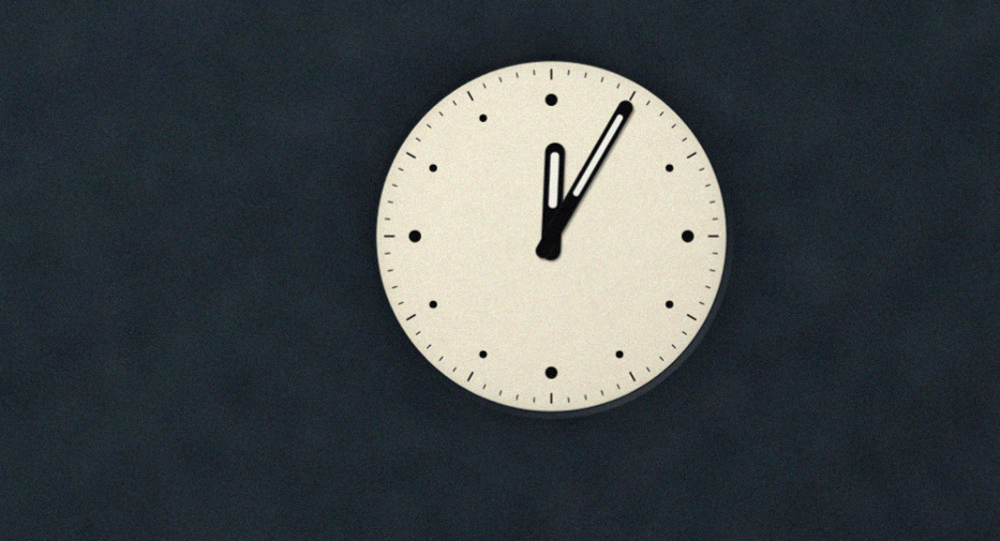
12,05
